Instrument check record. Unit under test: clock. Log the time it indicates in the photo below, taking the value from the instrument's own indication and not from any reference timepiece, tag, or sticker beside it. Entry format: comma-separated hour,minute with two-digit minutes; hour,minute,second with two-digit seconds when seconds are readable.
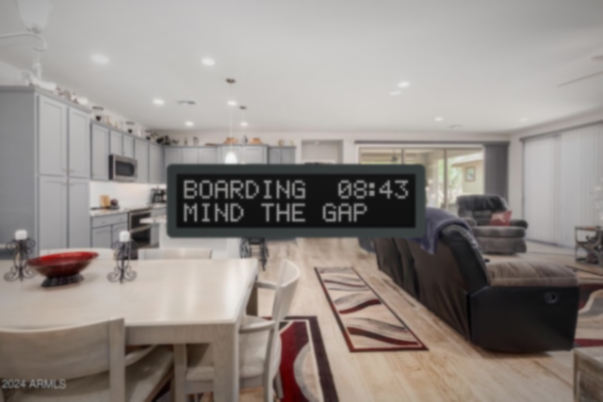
8,43
